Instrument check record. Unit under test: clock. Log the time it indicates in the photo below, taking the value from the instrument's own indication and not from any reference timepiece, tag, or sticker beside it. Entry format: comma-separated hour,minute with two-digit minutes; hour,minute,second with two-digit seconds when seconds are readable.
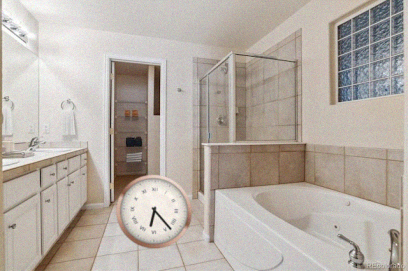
6,23
